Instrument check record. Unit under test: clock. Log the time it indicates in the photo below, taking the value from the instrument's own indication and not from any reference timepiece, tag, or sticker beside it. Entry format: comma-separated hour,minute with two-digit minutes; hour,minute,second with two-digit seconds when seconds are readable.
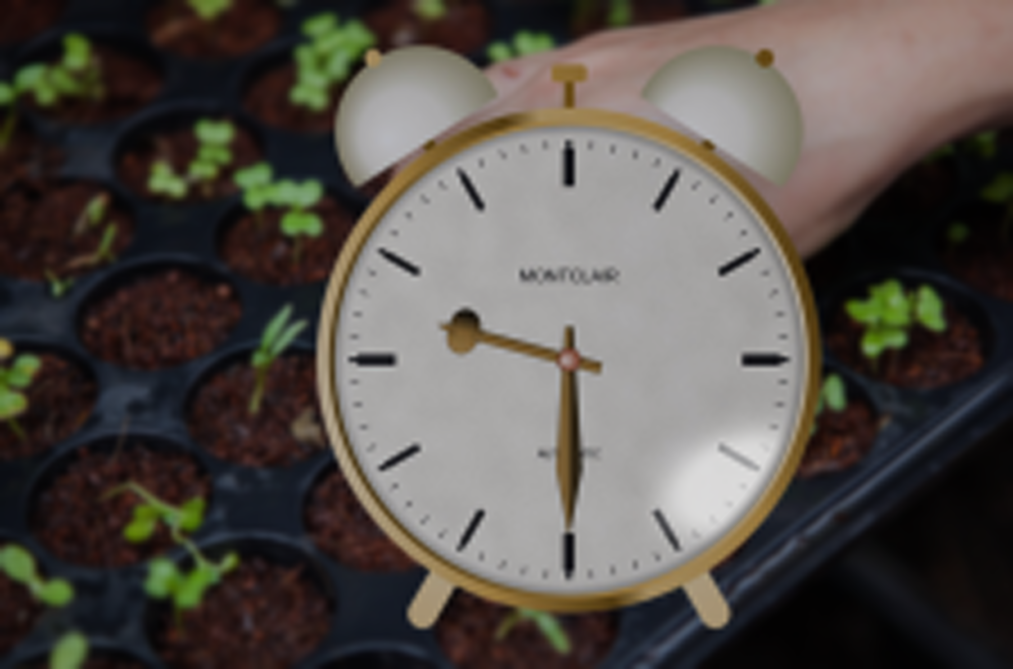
9,30
